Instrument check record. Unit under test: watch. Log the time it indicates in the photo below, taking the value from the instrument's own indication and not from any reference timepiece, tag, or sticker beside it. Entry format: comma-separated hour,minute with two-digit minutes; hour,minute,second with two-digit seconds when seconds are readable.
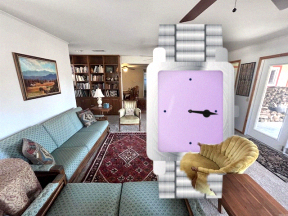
3,16
